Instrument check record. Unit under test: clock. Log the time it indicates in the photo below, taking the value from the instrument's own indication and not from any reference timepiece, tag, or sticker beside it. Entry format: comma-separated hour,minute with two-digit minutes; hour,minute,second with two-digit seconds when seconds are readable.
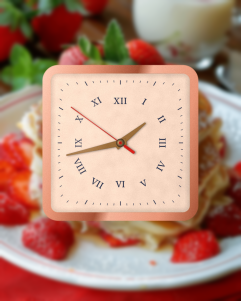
1,42,51
